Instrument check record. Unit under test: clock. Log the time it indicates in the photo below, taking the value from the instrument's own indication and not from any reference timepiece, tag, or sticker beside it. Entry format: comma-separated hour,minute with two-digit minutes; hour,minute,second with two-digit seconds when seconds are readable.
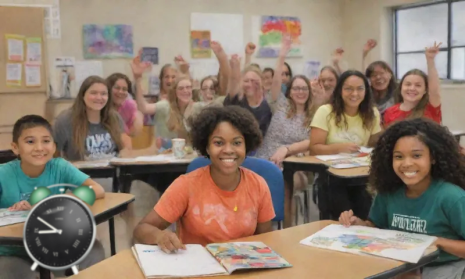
8,50
